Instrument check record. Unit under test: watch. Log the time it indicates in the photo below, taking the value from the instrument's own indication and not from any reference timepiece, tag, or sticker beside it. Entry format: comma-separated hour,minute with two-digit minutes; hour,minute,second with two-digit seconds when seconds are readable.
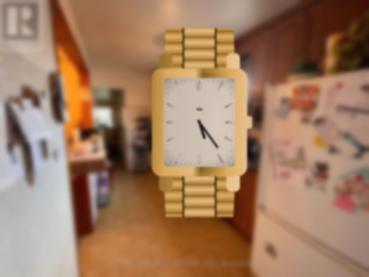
5,24
